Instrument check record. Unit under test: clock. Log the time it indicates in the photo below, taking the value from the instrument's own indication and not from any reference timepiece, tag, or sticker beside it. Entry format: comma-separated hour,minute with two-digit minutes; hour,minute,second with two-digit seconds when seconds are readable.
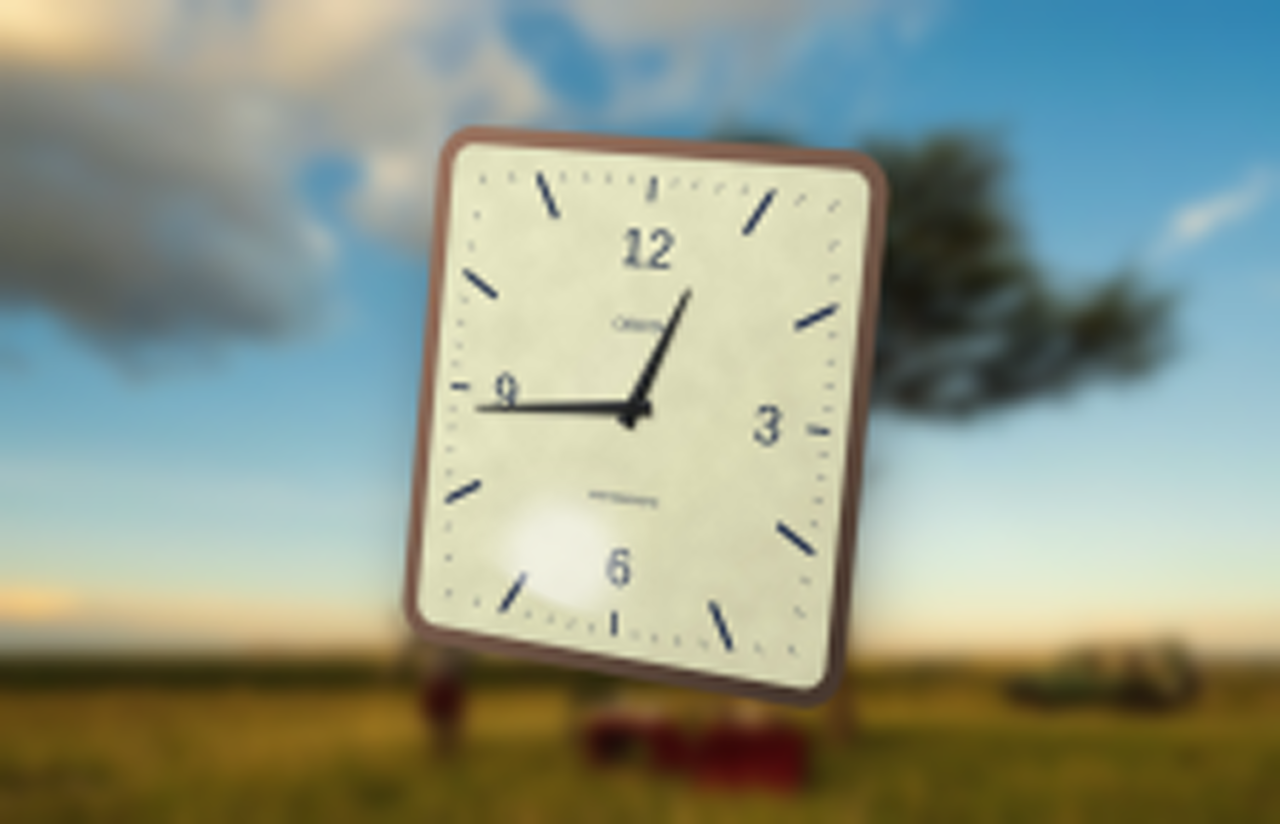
12,44
